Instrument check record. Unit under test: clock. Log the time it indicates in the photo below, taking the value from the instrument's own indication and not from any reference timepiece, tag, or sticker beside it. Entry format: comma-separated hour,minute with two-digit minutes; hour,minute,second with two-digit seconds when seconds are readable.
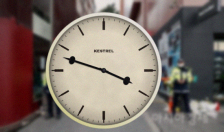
3,48
